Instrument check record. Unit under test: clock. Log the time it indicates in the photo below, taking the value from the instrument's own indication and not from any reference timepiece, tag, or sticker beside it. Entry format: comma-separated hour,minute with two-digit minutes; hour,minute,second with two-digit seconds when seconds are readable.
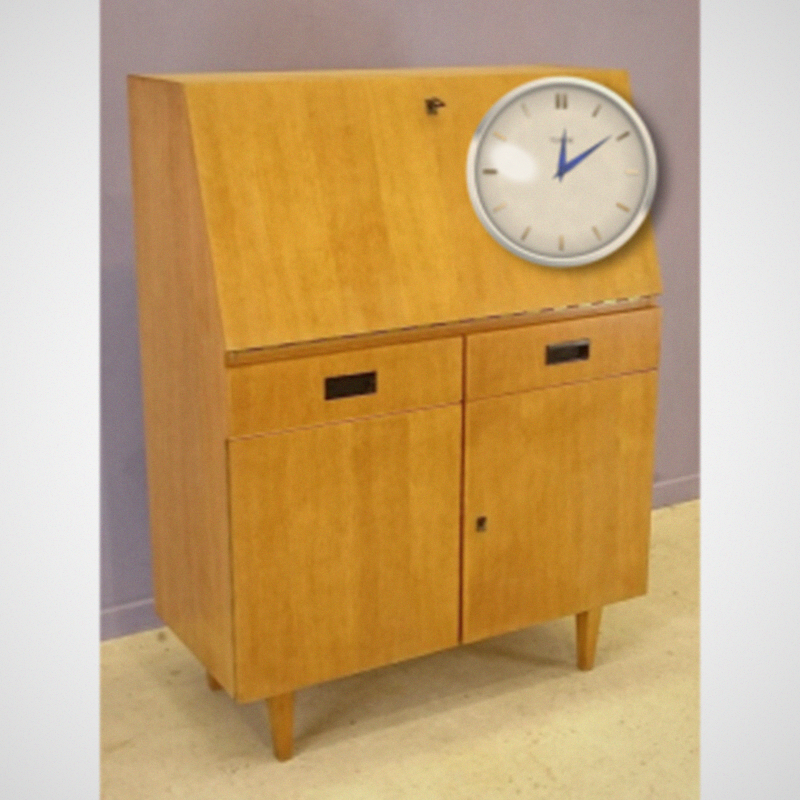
12,09
